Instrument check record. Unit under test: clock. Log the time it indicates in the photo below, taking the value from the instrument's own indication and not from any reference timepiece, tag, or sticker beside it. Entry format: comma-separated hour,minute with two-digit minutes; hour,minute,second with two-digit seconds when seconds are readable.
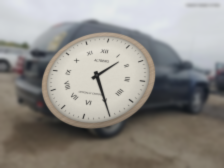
1,25
